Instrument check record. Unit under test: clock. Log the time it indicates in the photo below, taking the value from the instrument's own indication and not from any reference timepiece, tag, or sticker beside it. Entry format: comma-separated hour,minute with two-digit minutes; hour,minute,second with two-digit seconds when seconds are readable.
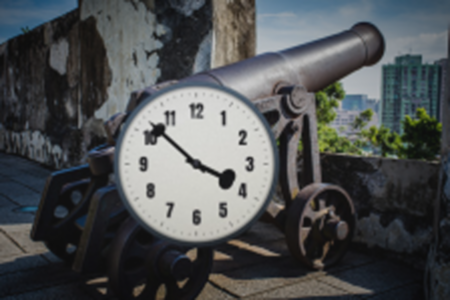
3,52
